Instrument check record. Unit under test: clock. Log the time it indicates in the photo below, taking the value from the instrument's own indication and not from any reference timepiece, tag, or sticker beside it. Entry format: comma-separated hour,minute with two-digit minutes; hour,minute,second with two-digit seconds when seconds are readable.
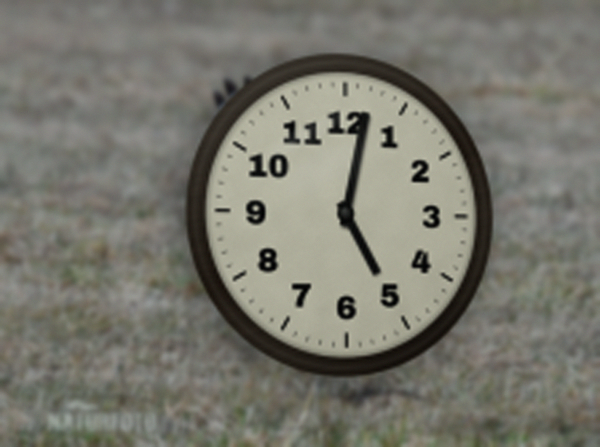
5,02
